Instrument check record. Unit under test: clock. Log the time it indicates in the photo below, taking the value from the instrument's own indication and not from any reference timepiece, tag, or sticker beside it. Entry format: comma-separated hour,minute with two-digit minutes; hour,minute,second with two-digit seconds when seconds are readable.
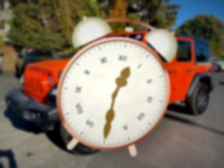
12,30
